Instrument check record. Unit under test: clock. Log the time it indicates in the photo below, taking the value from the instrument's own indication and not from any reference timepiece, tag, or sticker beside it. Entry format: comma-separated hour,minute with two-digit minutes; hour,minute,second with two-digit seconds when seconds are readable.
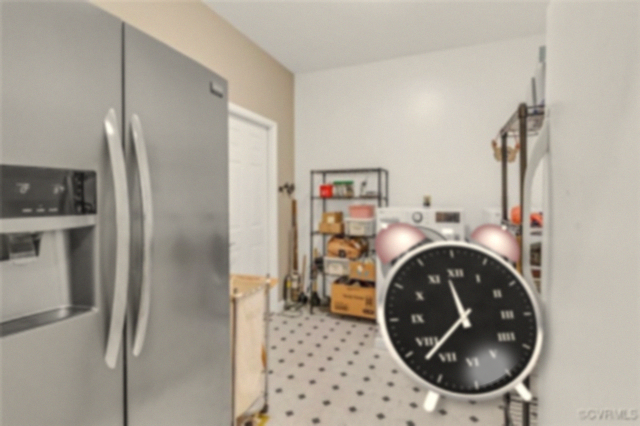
11,38
